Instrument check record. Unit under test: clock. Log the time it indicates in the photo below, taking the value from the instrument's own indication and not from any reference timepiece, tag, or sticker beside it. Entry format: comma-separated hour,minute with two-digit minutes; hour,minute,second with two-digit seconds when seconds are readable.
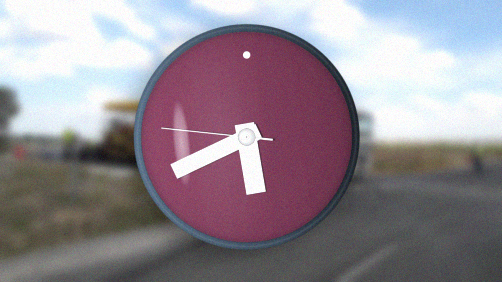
5,40,46
